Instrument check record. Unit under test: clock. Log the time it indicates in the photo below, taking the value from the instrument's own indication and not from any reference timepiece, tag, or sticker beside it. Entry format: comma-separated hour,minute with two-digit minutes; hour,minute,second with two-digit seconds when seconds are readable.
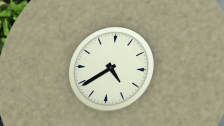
4,39
